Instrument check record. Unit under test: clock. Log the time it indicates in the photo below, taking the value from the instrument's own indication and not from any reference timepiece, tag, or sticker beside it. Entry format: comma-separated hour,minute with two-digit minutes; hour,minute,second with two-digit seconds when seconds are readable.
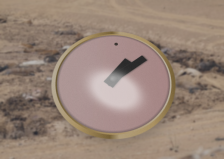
1,08
